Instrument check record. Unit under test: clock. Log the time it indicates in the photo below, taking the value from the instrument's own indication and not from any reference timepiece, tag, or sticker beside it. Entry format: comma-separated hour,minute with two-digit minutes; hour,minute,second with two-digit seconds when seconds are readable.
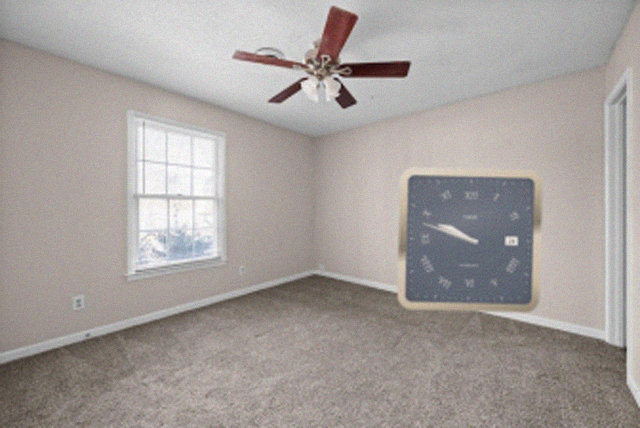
9,48
